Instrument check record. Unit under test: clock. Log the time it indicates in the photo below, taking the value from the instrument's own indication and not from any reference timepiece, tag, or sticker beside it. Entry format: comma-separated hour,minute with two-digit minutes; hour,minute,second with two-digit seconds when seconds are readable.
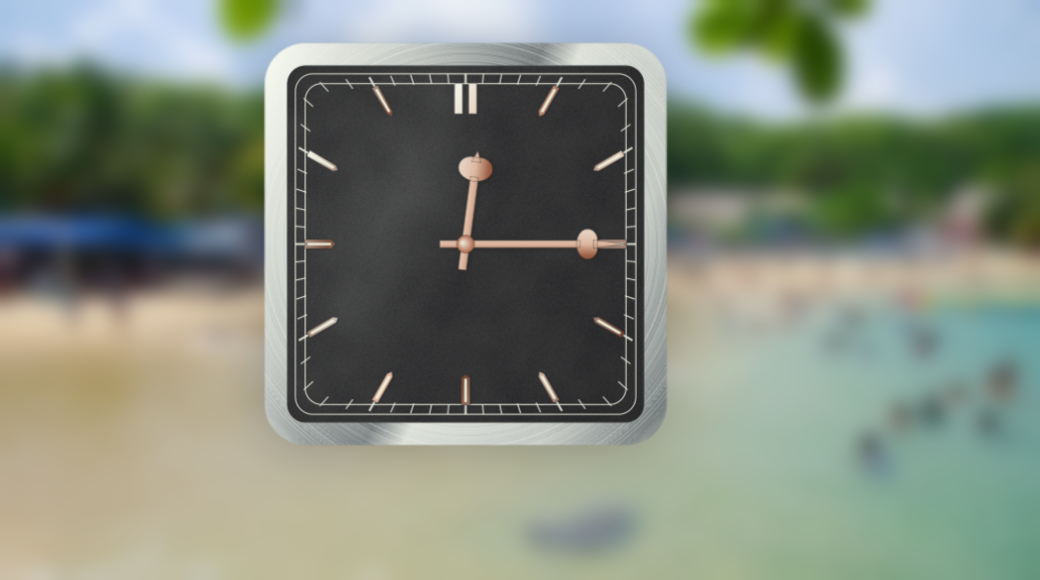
12,15
